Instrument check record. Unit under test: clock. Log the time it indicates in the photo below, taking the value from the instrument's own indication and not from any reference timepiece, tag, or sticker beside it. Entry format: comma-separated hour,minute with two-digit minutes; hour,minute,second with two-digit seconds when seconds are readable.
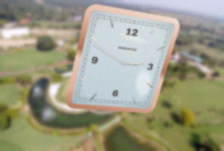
2,49
